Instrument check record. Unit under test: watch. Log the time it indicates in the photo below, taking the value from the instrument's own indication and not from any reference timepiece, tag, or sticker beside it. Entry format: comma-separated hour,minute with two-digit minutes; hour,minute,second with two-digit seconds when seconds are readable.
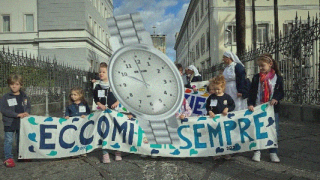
9,59
